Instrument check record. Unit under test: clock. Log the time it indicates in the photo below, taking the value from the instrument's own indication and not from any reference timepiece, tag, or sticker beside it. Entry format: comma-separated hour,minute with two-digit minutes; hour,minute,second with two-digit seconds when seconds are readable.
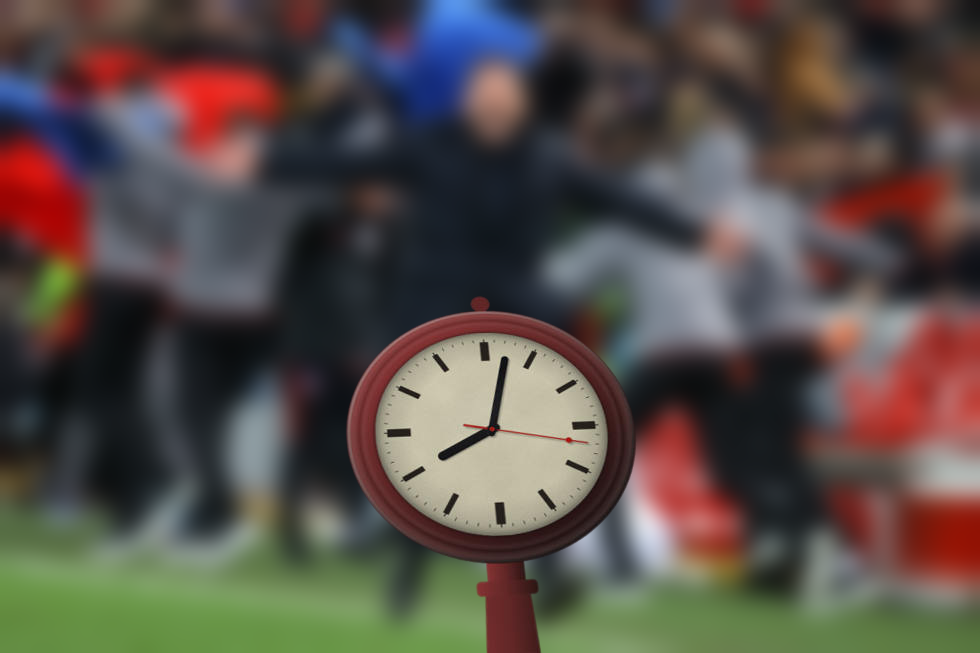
8,02,17
